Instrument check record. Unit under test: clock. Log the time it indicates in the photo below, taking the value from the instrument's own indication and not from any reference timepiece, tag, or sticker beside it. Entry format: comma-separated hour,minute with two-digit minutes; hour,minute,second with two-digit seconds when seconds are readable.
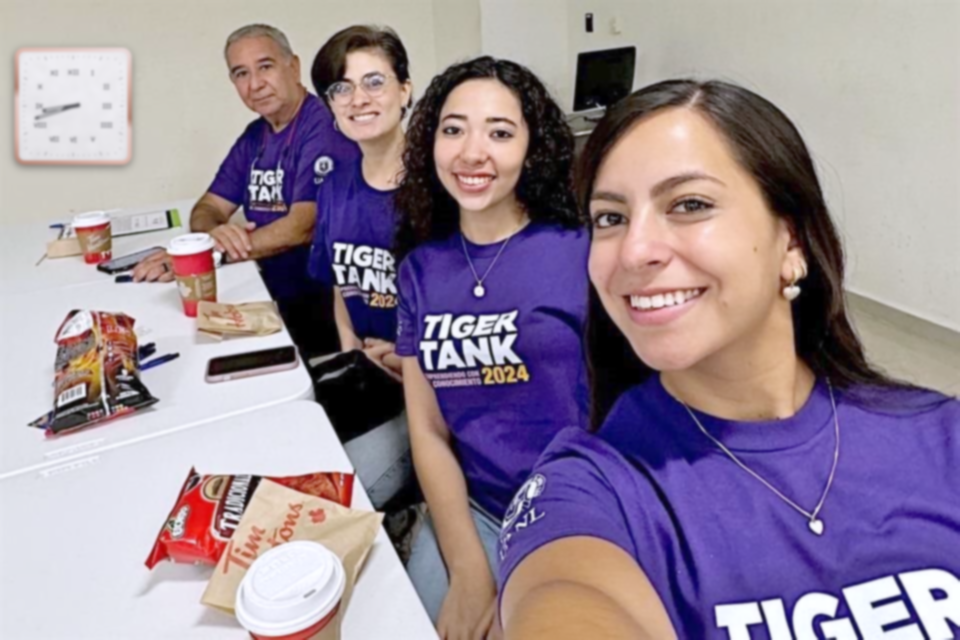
8,42
